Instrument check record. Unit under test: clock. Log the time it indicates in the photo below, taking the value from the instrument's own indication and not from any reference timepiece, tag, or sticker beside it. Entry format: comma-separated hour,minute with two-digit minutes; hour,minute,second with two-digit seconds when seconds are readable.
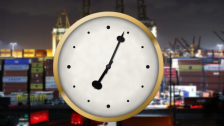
7,04
